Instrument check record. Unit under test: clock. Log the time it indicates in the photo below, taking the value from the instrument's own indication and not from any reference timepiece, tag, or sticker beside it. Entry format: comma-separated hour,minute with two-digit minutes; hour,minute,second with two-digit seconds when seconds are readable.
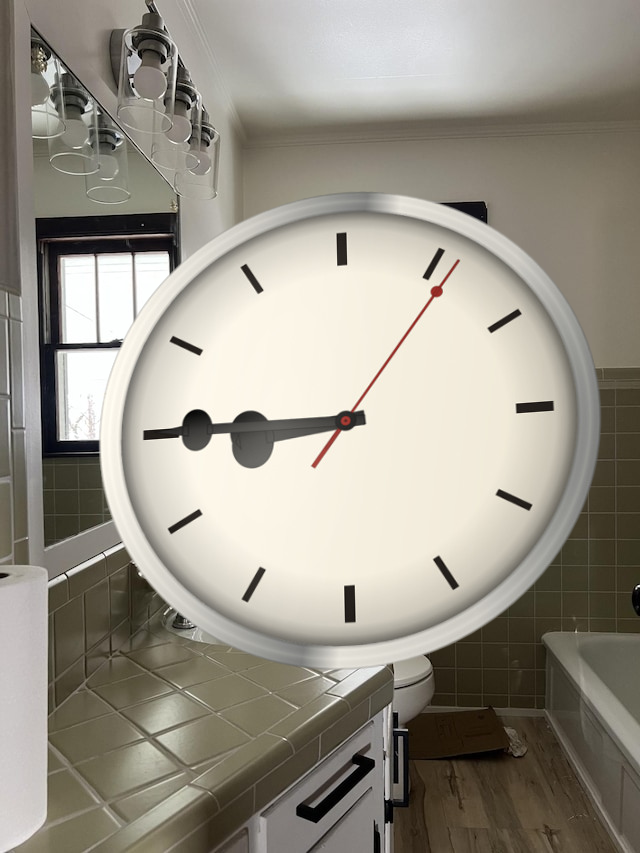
8,45,06
